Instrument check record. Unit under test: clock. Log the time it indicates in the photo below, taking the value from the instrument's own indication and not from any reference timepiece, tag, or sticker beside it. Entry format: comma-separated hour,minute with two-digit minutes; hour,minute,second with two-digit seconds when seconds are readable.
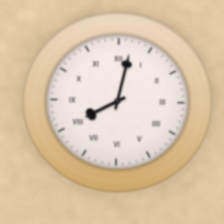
8,02
